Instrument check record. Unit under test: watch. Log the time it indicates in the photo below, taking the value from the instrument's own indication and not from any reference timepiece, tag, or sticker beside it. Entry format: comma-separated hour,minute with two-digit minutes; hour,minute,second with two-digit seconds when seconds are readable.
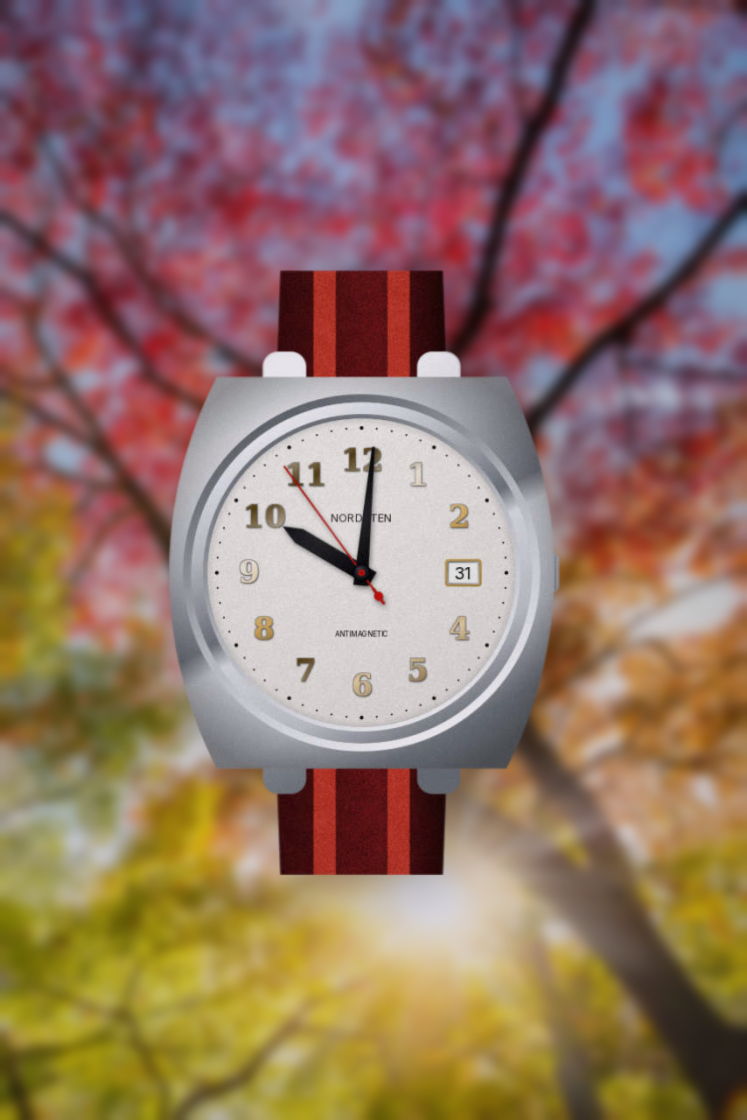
10,00,54
